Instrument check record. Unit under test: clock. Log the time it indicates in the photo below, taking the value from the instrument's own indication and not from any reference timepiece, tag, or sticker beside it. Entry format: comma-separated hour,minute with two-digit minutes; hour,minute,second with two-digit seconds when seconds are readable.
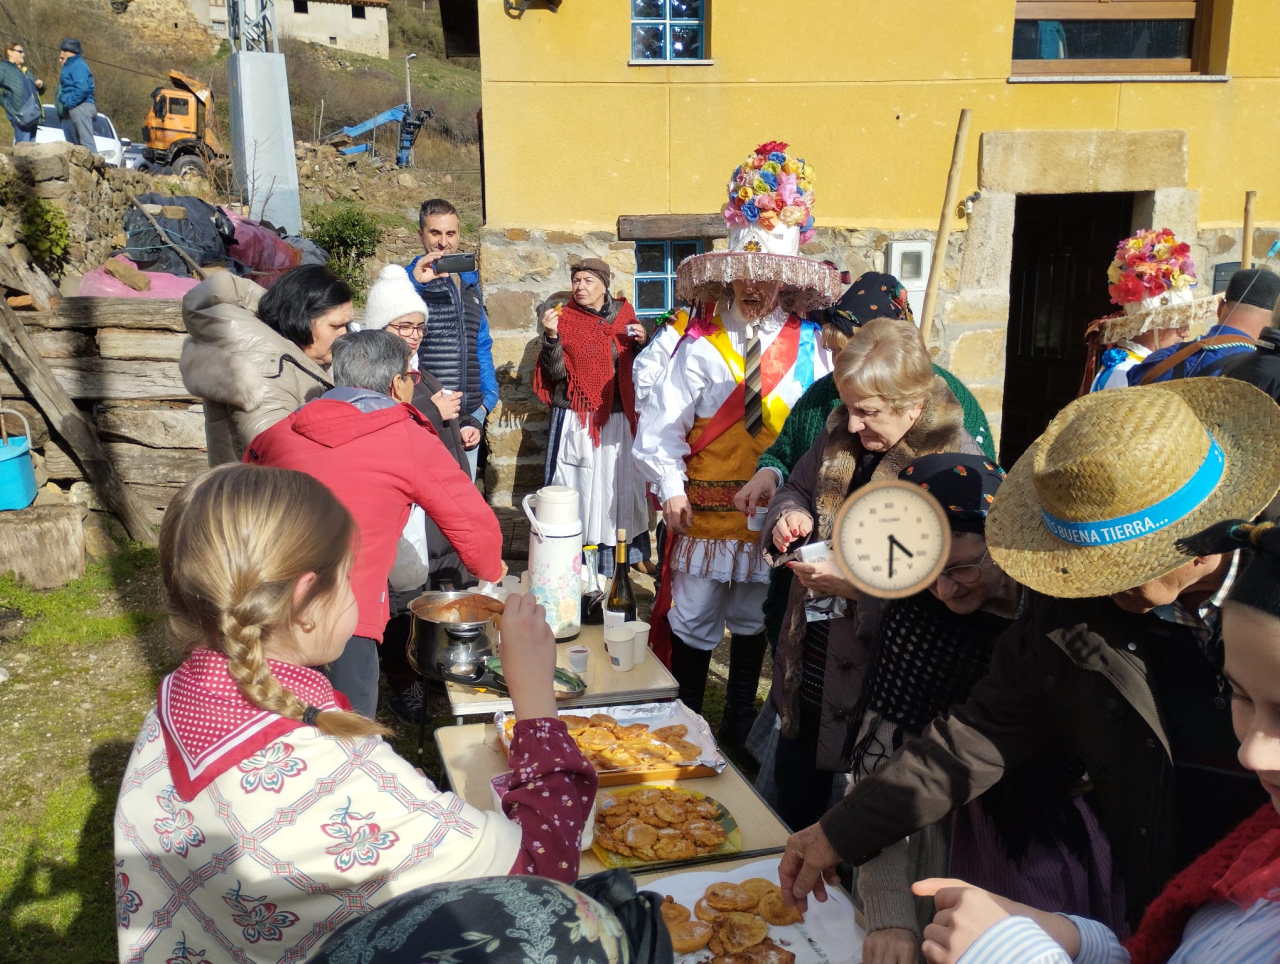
4,31
